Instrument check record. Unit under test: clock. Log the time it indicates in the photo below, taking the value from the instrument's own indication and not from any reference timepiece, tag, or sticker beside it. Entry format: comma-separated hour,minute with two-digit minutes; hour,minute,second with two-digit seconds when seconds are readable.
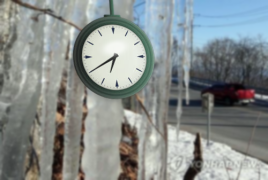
6,40
